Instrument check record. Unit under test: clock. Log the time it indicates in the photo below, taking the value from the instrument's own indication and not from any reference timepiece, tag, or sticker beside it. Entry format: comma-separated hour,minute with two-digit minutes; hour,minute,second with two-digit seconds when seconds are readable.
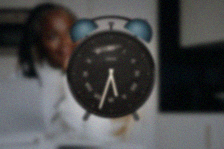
5,33
